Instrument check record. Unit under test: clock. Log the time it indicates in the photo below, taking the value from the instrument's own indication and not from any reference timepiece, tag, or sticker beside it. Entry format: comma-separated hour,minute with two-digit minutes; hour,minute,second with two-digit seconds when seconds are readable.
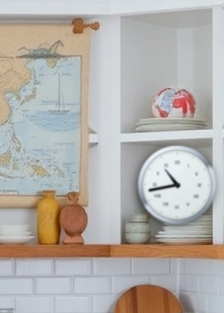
10,43
